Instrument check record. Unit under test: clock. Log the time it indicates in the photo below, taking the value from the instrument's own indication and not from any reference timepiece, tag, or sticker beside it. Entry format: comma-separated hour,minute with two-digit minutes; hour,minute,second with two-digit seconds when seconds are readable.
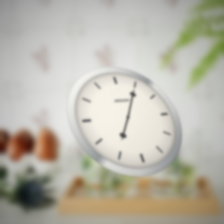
7,05
